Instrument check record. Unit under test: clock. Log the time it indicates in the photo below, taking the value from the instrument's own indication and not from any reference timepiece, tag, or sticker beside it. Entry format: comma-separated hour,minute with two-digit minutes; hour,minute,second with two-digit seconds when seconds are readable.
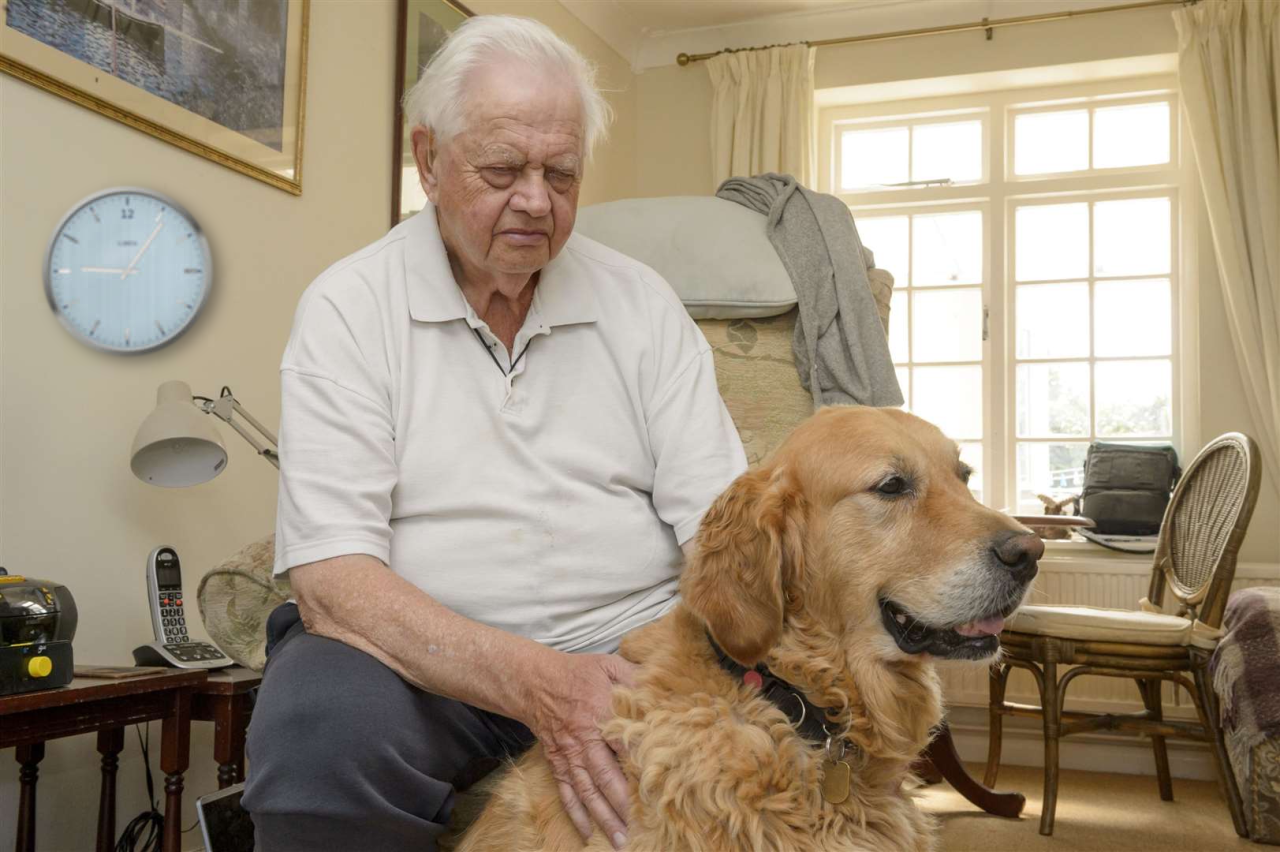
9,06
